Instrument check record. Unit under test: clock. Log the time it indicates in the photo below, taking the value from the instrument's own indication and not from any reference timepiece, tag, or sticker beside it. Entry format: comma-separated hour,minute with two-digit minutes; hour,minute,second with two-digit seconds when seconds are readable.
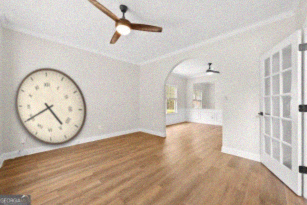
4,40
